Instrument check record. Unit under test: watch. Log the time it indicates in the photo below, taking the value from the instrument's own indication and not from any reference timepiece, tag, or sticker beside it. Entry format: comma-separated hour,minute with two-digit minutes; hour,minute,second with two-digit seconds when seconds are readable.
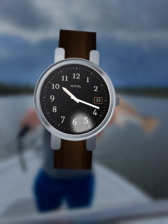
10,18
